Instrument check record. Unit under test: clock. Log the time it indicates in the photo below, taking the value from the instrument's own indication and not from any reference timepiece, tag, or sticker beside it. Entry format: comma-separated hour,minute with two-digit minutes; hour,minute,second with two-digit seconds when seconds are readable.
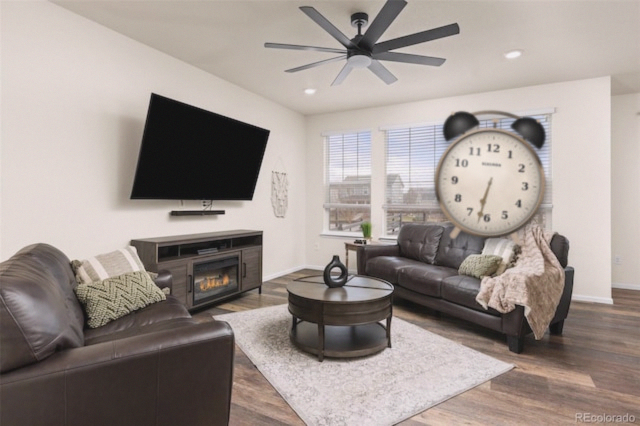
6,32
